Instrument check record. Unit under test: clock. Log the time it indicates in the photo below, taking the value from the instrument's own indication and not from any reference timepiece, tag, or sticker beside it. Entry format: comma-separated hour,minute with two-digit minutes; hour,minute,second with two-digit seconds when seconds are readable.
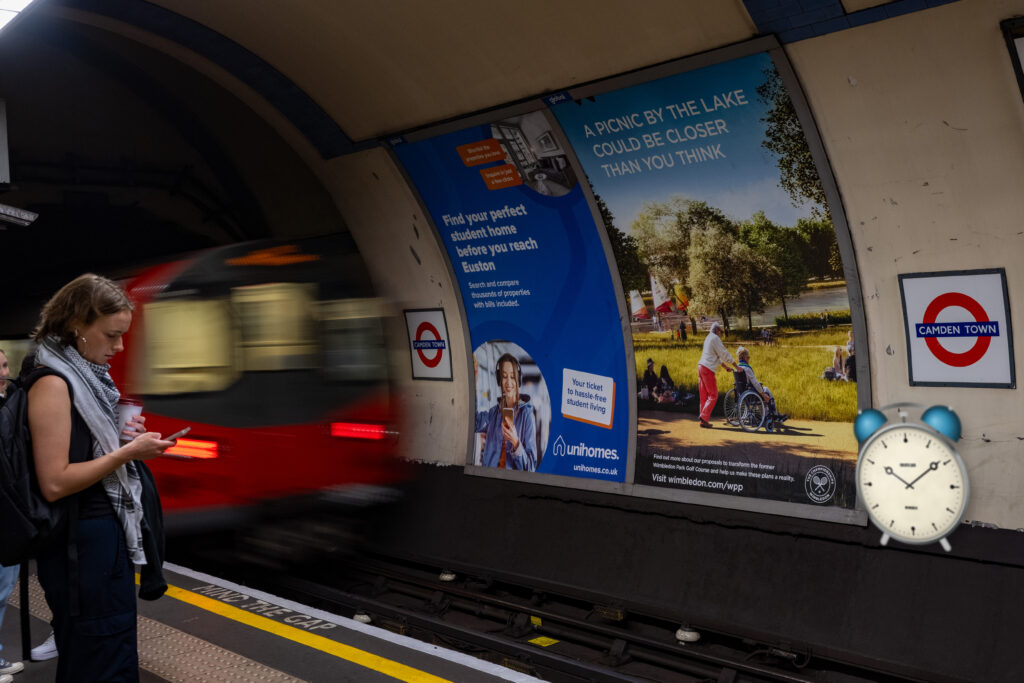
10,09
